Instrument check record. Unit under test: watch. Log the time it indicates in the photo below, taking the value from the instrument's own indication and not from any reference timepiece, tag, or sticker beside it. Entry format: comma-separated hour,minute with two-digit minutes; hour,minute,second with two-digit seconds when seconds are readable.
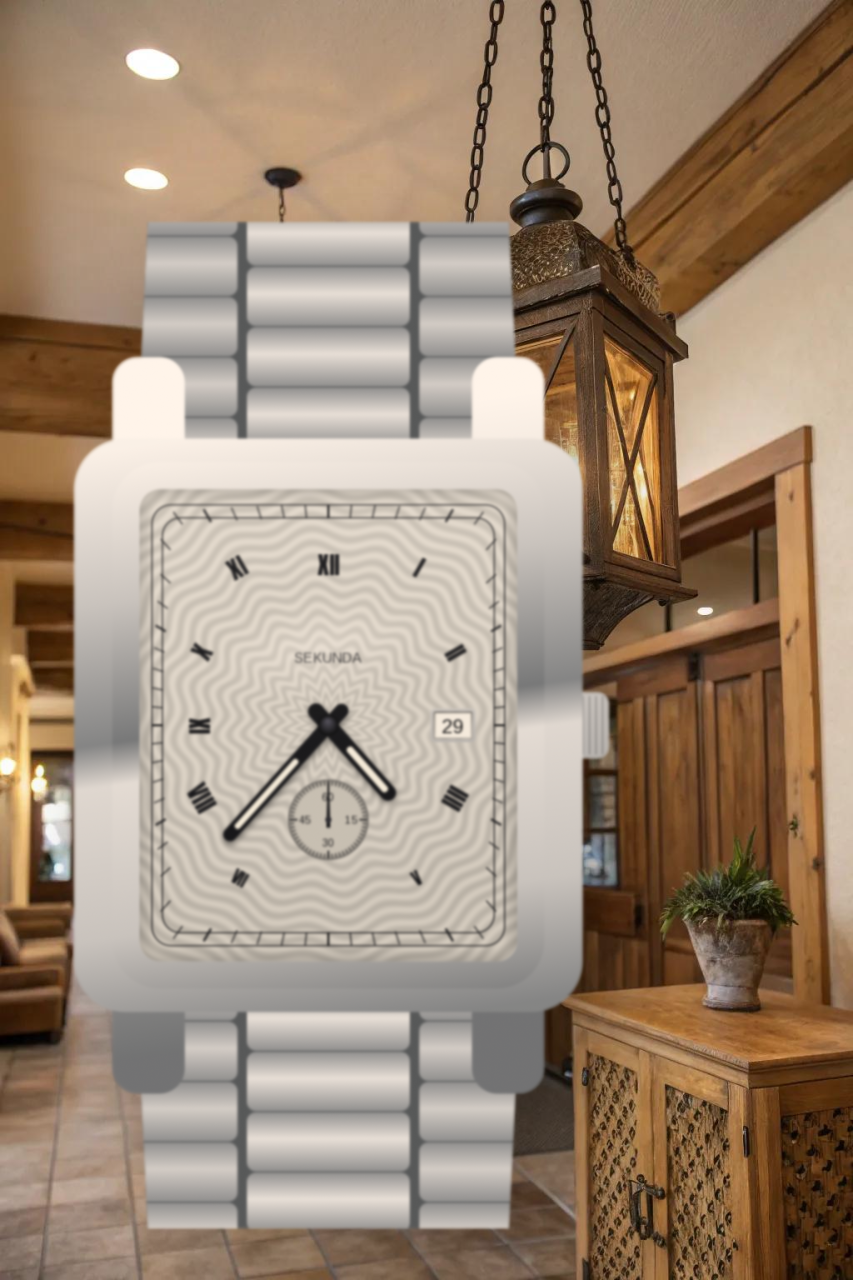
4,37
